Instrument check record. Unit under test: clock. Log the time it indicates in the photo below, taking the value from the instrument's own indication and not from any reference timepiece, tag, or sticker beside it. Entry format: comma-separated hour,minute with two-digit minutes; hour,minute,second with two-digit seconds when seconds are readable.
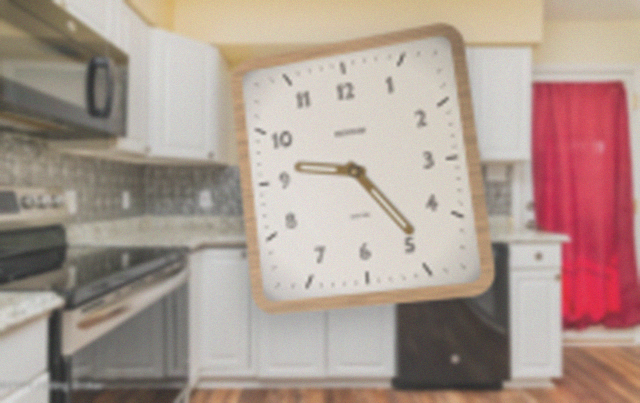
9,24
